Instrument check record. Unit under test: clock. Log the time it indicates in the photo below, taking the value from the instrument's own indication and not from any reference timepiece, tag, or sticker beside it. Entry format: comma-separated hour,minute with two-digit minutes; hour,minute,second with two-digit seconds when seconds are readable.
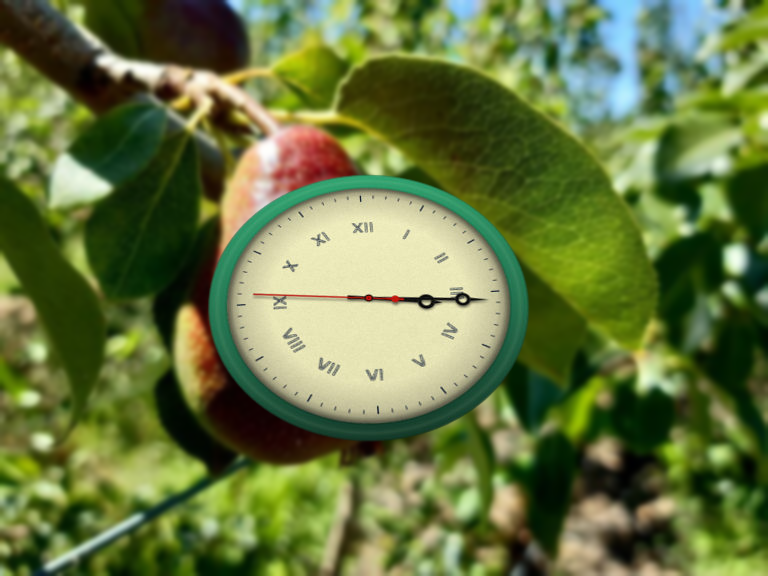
3,15,46
